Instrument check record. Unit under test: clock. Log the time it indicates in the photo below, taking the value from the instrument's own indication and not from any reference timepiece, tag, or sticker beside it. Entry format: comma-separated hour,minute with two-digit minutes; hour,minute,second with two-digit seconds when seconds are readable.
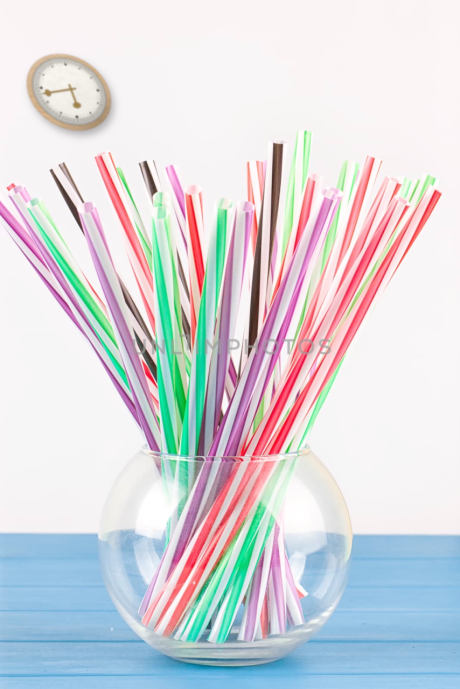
5,43
